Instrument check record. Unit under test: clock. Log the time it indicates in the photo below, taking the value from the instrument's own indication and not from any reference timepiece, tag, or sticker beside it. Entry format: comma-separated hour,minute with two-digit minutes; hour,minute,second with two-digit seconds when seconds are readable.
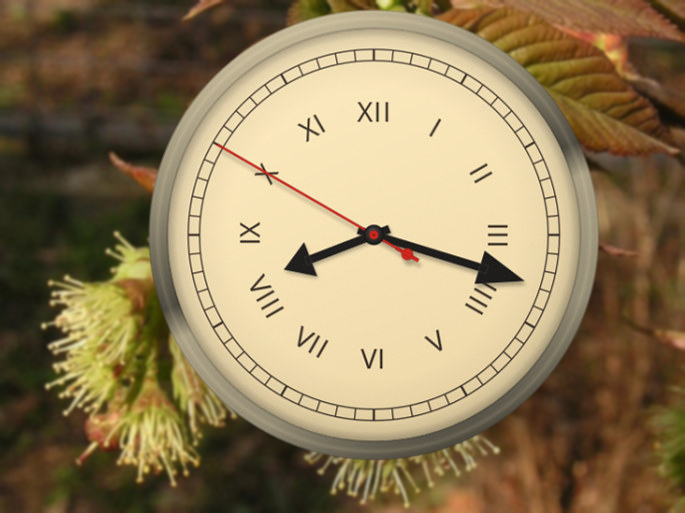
8,17,50
